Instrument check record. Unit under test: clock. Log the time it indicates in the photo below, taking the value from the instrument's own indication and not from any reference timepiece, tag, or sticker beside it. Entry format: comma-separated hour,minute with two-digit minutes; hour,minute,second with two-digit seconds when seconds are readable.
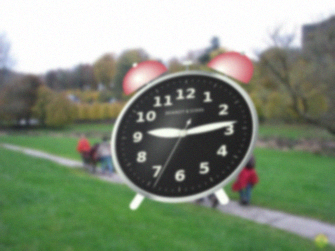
9,13,34
